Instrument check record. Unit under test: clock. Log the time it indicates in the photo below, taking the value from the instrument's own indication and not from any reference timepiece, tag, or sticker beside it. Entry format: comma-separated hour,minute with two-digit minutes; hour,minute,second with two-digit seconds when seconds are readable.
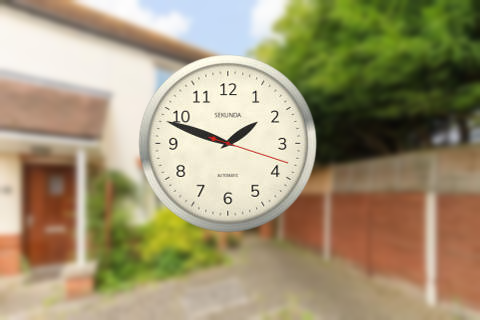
1,48,18
